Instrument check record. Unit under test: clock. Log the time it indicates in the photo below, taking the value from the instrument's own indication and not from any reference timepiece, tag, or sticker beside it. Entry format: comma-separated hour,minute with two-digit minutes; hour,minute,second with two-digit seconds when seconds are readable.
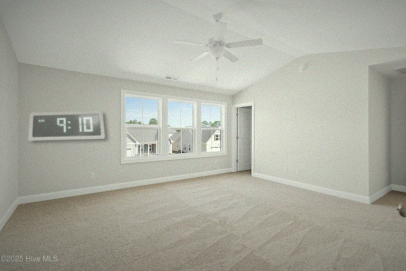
9,10
